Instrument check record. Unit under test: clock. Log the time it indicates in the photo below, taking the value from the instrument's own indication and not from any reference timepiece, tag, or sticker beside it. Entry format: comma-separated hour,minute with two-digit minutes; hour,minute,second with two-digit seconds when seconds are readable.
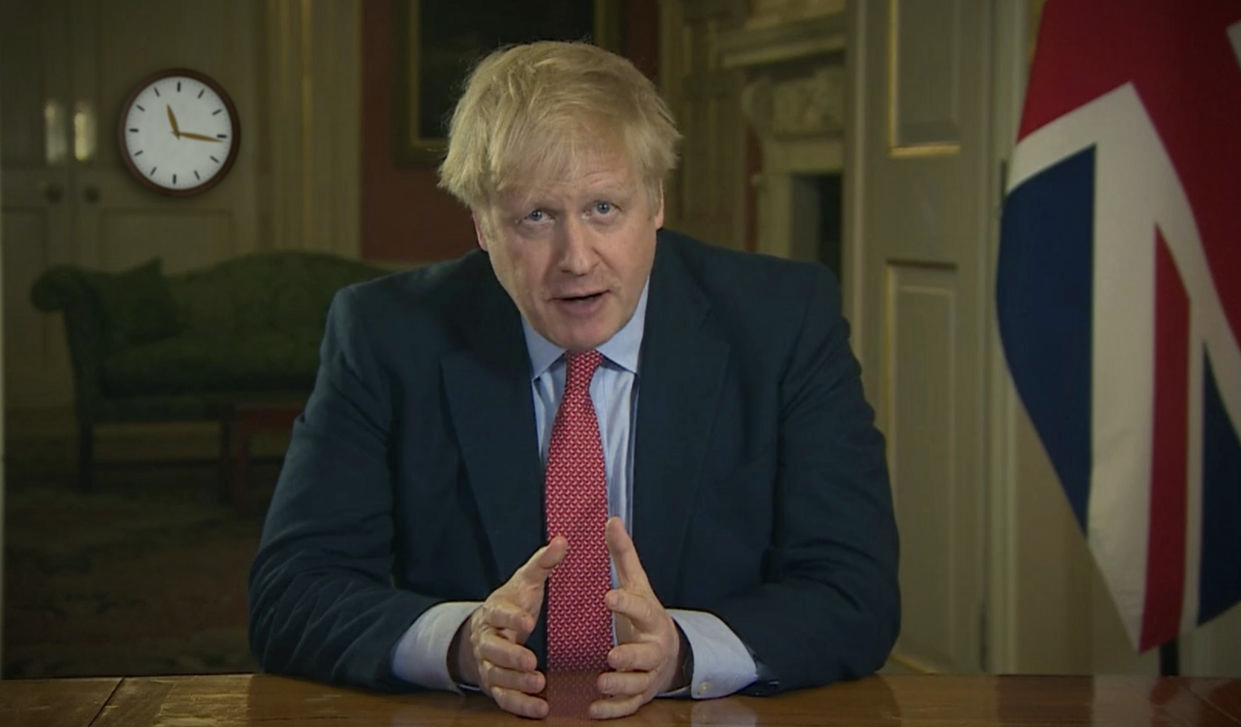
11,16
